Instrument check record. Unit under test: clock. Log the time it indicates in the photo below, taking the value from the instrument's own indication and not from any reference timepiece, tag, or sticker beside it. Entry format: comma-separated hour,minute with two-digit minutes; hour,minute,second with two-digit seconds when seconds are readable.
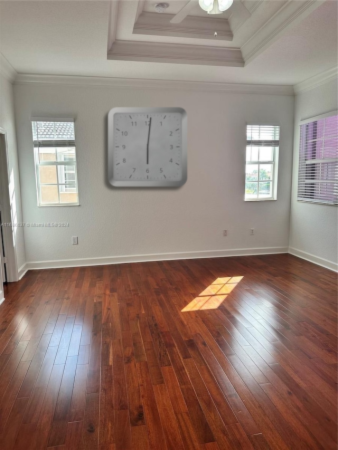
6,01
